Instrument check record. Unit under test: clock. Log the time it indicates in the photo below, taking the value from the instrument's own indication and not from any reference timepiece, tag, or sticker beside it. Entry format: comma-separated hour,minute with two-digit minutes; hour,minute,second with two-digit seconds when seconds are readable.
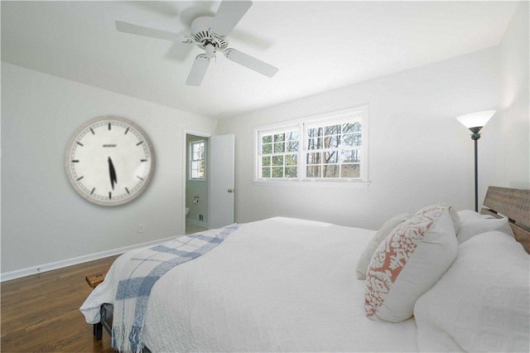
5,29
